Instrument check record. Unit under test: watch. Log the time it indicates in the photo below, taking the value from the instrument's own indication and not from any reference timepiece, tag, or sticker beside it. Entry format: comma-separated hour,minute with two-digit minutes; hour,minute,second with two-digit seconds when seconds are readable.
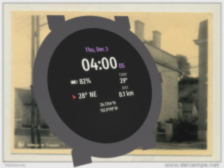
4,00
